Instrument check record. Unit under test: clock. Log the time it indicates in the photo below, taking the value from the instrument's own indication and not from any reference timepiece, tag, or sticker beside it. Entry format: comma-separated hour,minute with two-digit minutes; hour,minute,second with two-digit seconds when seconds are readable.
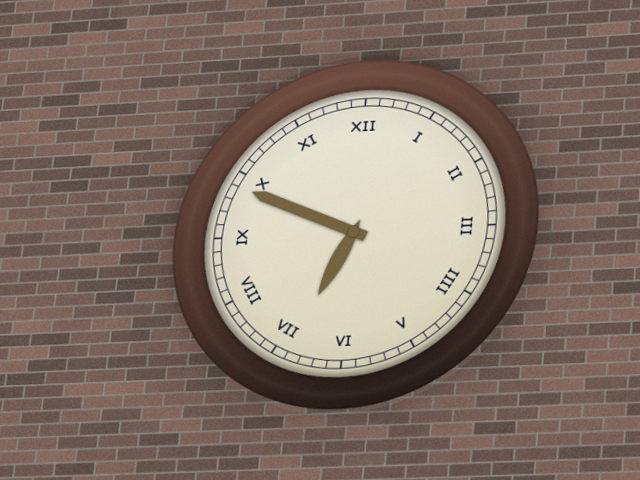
6,49
